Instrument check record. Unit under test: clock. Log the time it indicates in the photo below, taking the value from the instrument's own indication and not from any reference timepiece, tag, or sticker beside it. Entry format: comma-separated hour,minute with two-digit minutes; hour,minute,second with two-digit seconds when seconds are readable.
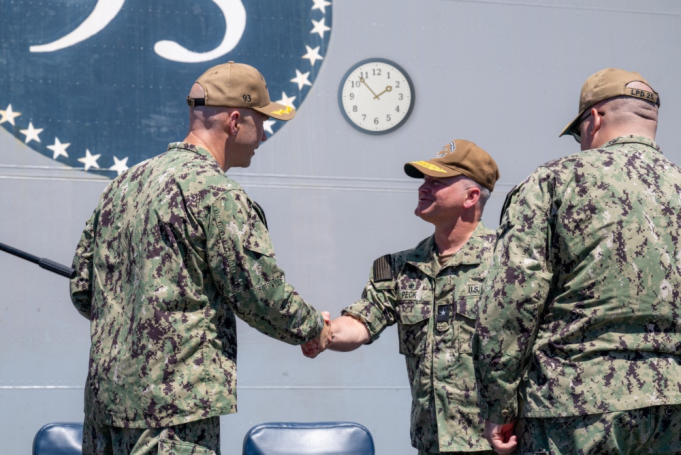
1,53
